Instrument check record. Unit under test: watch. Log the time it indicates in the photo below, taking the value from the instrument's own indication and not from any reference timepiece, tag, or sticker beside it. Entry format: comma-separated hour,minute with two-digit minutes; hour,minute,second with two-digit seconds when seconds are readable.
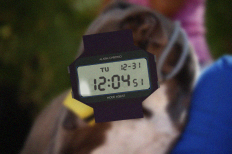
12,04,51
